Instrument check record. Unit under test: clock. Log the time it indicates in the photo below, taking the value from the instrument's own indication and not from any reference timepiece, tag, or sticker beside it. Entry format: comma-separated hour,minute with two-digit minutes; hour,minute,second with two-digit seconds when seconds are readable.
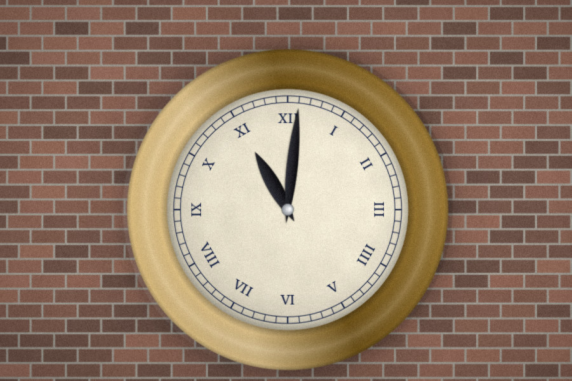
11,01
